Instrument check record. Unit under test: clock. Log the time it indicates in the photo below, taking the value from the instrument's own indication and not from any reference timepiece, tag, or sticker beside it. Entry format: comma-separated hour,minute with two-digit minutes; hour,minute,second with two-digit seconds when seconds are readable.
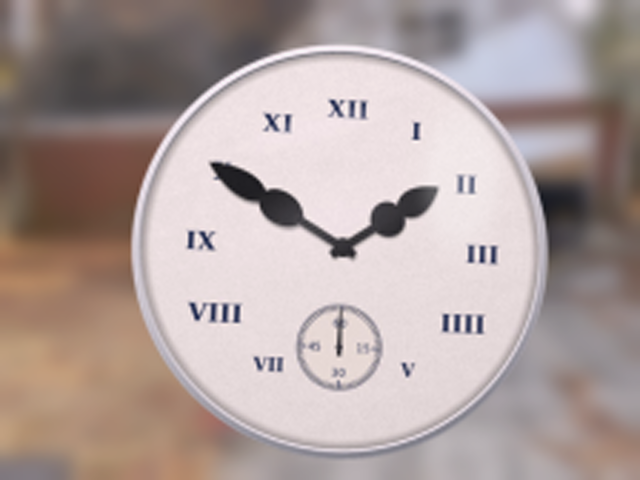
1,50
